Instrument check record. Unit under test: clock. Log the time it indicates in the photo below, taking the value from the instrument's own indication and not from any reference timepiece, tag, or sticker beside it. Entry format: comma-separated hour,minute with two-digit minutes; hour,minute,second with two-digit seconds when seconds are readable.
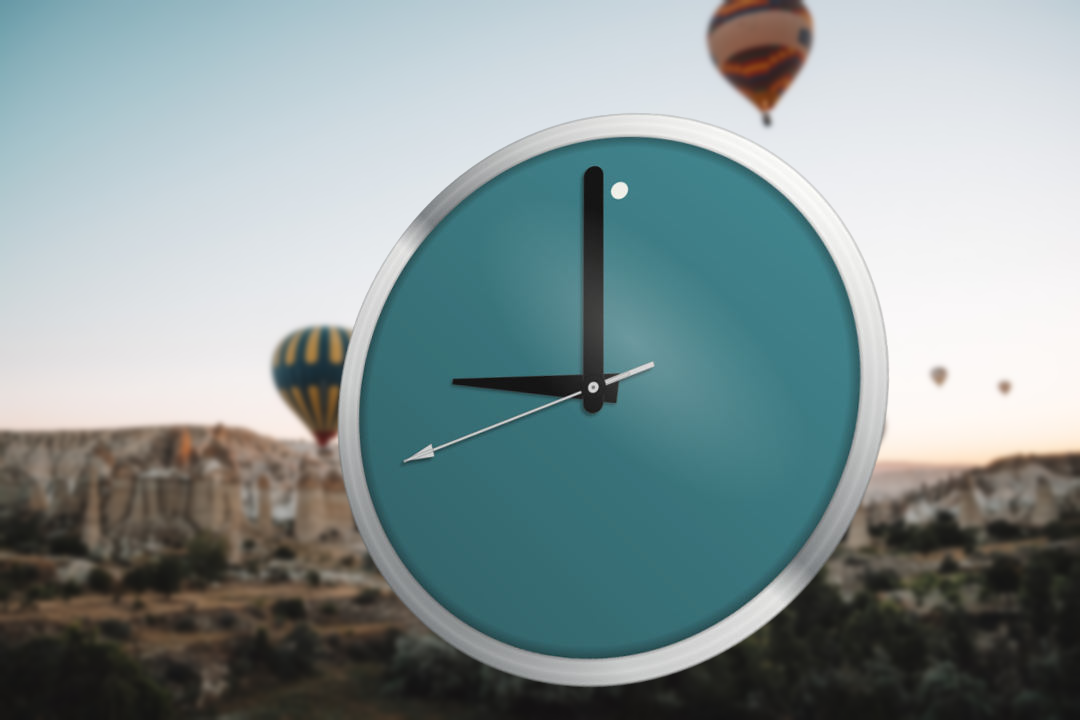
8,58,41
